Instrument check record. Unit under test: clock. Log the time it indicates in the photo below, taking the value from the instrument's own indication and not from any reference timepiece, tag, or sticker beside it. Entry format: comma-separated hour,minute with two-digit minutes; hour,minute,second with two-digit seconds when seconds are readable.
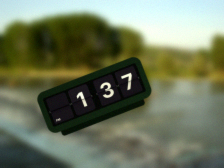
1,37
